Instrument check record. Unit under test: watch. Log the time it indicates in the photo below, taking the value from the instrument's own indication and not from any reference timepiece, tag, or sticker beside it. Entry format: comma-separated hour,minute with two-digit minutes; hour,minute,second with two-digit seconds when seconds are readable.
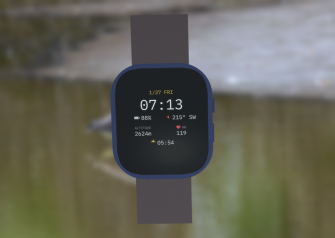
7,13
